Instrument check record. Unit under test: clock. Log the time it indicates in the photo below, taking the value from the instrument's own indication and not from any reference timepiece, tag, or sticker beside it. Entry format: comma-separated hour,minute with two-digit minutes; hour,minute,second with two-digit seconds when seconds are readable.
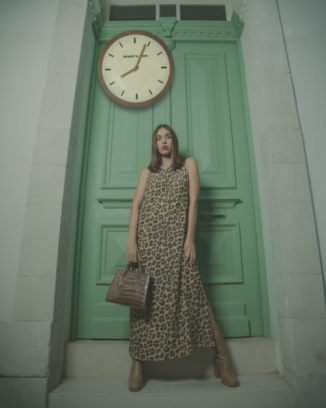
8,04
